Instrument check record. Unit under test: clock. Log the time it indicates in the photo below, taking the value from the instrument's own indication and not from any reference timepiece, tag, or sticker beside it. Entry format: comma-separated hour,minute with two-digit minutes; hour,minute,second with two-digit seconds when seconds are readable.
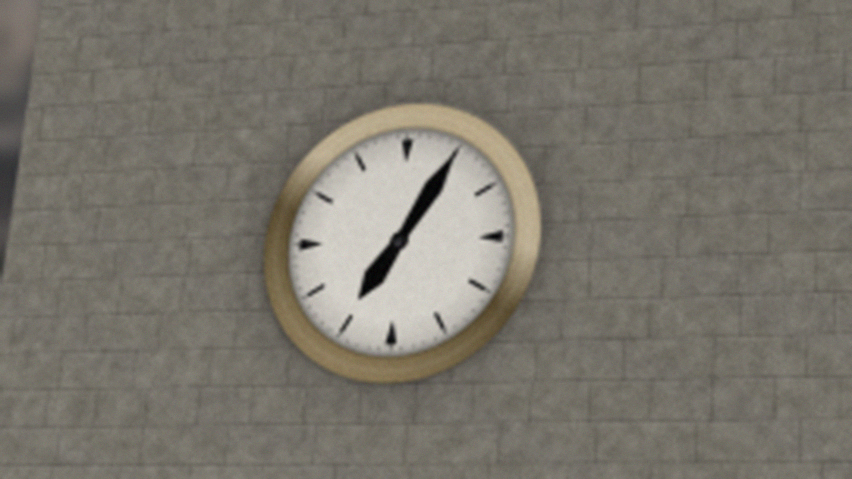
7,05
